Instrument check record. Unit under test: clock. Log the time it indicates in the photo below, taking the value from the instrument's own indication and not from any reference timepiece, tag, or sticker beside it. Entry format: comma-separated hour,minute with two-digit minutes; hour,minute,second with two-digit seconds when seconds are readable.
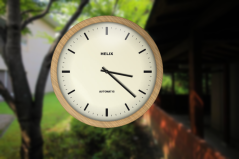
3,22
